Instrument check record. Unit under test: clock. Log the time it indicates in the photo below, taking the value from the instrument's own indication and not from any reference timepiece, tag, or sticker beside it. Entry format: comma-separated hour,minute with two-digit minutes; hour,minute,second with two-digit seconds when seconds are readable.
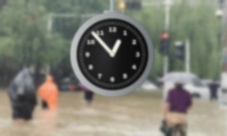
12,53
